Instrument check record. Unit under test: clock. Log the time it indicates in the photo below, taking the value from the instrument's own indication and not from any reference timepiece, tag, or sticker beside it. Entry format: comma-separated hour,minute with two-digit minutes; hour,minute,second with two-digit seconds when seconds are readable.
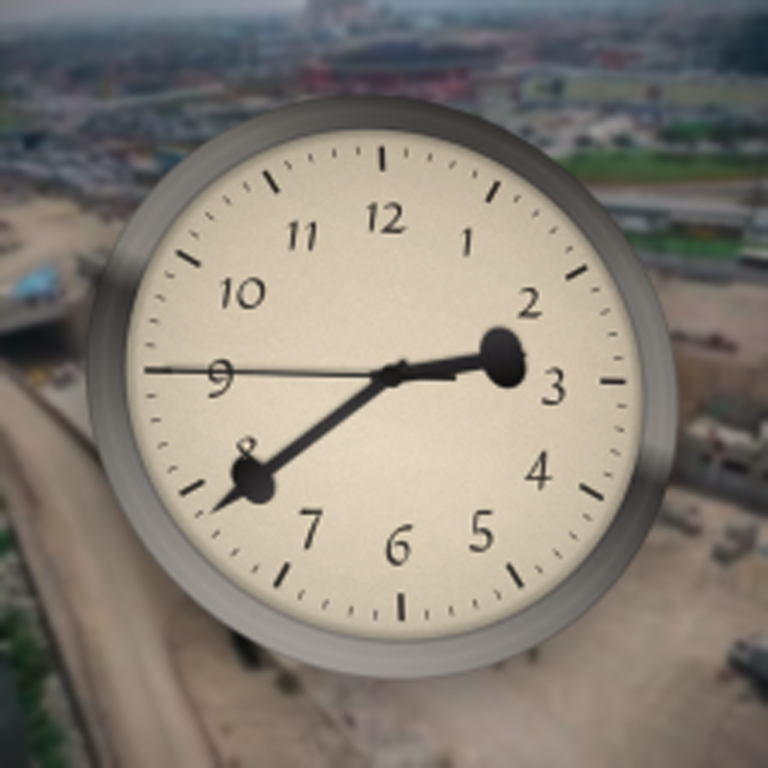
2,38,45
